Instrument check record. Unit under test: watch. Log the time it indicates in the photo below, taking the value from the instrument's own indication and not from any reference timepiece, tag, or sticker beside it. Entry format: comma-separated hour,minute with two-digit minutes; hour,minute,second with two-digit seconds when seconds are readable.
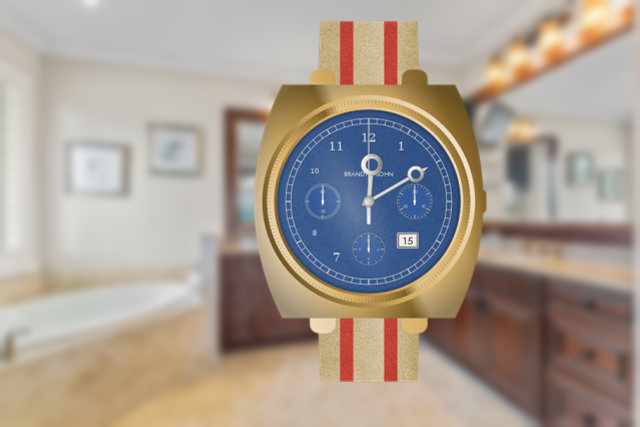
12,10
